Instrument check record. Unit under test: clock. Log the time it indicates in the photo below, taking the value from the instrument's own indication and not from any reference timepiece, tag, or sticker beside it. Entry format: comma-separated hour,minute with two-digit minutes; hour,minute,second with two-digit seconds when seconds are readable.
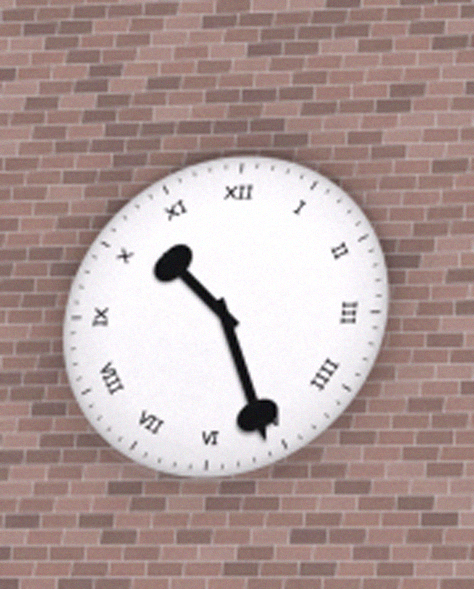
10,26
